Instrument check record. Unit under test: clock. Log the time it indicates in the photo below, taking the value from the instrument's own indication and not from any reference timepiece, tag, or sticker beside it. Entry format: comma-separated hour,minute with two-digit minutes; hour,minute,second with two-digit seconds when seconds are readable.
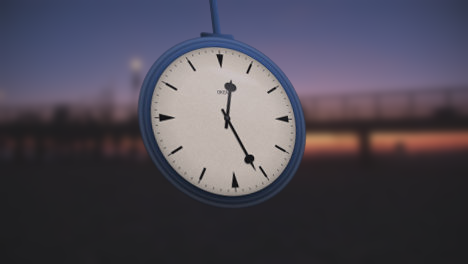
12,26
